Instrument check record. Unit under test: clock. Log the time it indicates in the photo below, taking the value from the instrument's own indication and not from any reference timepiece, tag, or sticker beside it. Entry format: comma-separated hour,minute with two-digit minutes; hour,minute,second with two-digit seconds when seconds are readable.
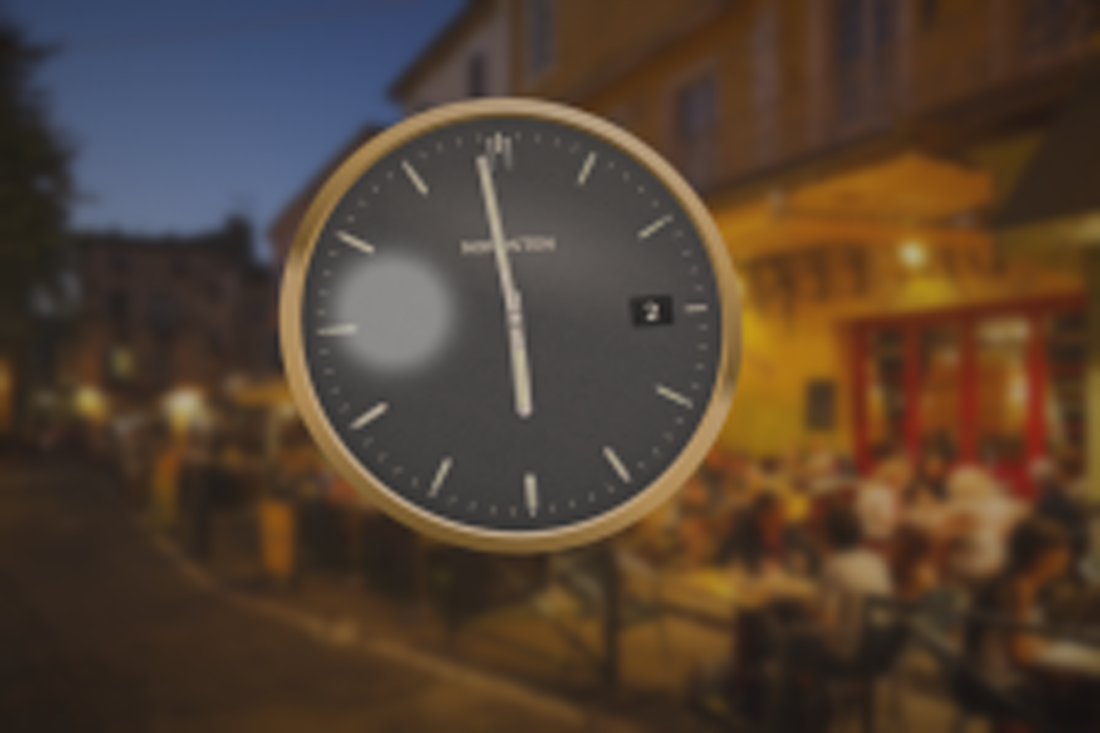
5,59
